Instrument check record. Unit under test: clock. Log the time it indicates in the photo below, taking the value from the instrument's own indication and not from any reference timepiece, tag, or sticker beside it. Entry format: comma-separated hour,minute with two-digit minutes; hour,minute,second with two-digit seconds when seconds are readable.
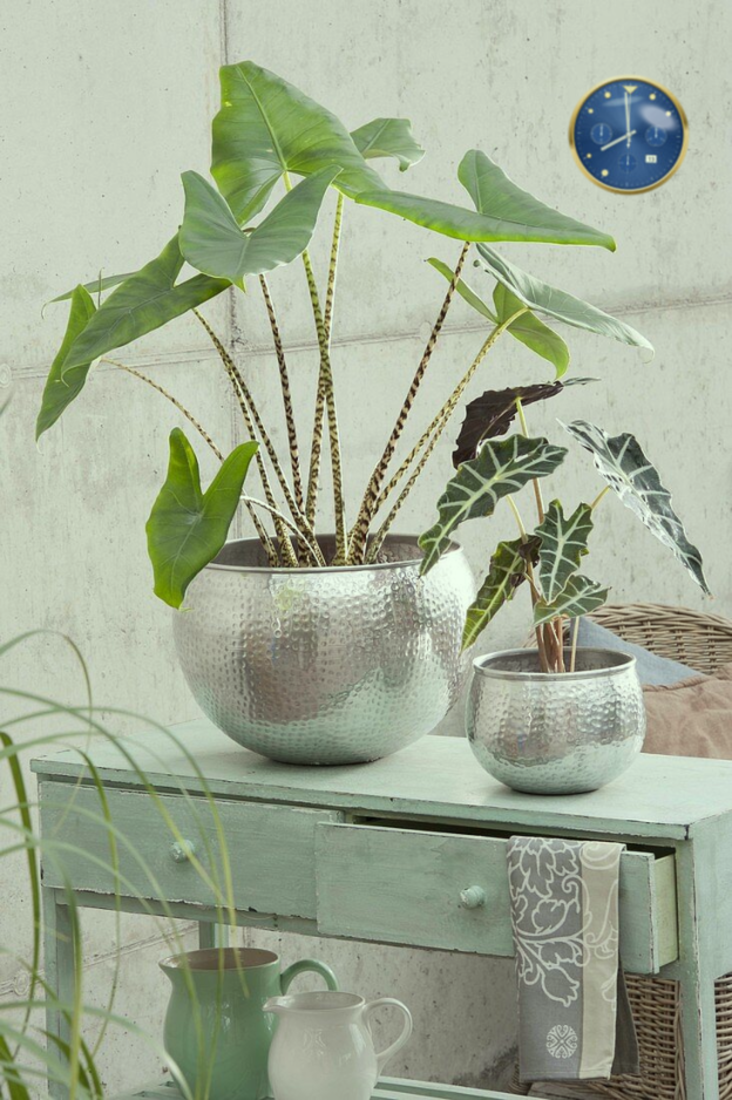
7,59
